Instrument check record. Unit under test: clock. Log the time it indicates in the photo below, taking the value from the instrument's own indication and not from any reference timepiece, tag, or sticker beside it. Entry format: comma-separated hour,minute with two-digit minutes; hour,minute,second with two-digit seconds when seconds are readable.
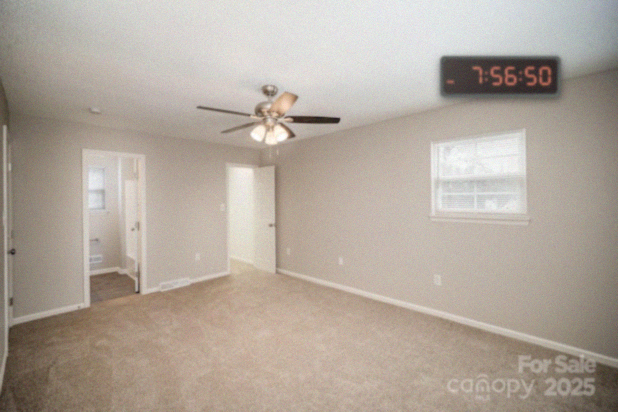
7,56,50
